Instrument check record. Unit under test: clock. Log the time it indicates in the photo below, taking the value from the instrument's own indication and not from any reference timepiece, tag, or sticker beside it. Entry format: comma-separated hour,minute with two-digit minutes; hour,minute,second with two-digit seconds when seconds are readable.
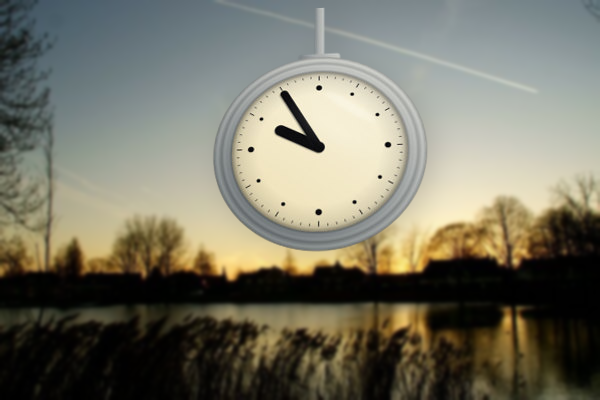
9,55
